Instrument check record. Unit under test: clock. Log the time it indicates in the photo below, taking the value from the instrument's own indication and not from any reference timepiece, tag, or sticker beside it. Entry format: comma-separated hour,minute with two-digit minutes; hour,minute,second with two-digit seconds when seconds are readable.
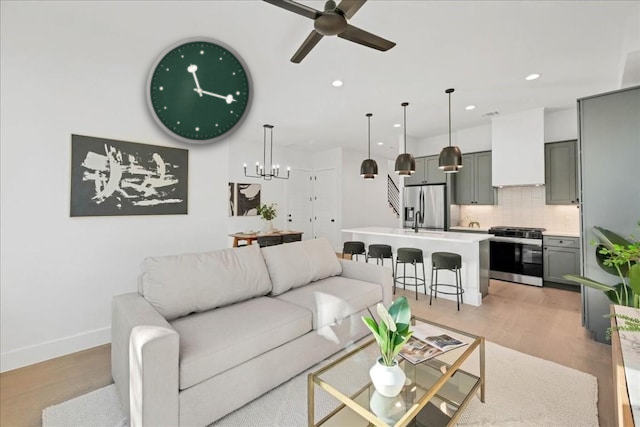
11,17
